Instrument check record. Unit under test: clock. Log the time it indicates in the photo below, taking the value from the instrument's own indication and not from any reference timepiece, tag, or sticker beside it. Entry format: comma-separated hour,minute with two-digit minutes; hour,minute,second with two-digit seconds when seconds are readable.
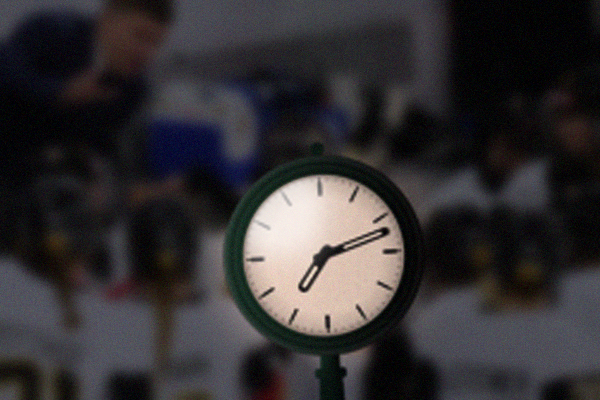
7,12
